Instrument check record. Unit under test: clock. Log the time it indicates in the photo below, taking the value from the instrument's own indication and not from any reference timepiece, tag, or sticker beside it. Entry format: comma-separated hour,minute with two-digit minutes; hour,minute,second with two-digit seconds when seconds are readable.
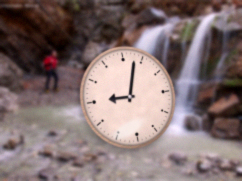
9,03
